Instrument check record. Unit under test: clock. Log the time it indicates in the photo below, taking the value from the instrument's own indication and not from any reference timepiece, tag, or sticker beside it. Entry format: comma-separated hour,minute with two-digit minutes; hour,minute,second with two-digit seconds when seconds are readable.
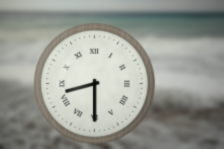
8,30
